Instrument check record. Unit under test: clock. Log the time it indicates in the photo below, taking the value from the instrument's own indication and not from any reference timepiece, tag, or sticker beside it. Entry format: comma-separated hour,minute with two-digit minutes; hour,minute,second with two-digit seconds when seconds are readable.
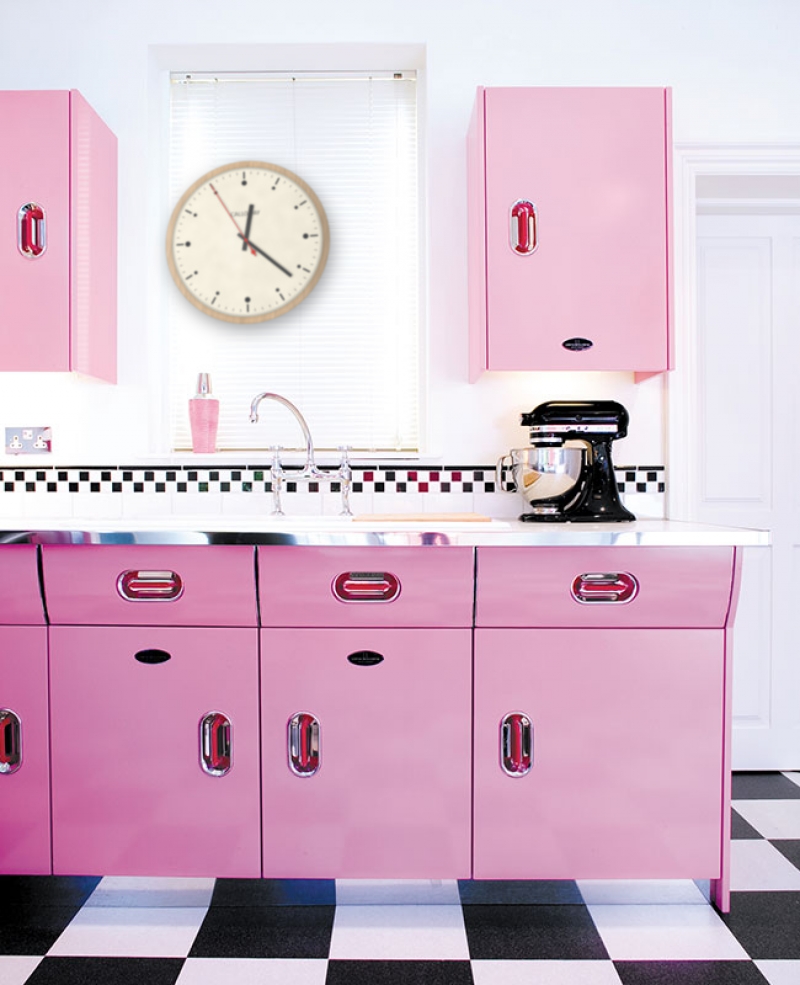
12,21,55
